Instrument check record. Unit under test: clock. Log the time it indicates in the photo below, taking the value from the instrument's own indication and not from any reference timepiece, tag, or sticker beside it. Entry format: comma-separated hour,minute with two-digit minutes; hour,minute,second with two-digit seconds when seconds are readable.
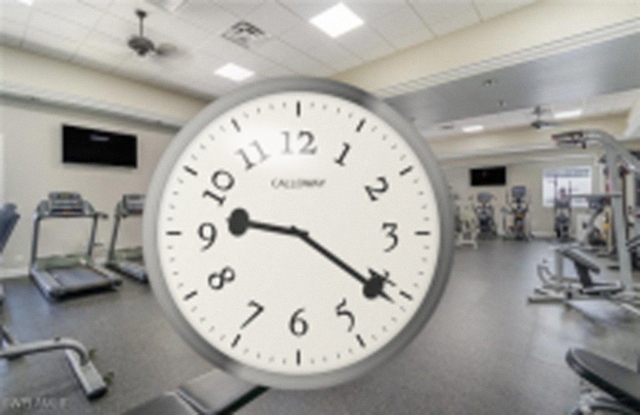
9,21
